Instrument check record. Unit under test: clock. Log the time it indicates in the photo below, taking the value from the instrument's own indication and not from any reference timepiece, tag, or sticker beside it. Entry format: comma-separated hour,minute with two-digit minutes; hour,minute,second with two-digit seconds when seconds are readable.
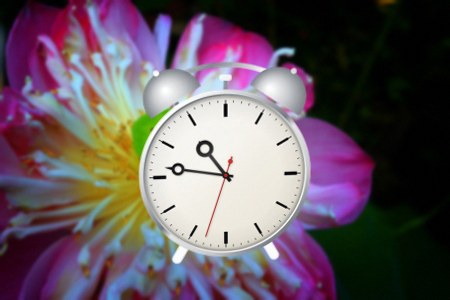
10,46,33
